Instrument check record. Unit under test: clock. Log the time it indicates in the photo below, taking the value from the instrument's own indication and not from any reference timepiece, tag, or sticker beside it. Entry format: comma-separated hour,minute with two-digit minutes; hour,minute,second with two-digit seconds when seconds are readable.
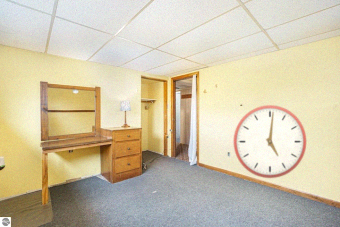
5,01
